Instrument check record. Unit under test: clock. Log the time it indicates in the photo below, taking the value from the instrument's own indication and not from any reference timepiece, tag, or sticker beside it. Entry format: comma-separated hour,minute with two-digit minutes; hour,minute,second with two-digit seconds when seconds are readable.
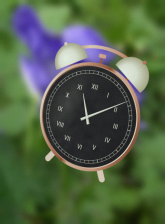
11,09
